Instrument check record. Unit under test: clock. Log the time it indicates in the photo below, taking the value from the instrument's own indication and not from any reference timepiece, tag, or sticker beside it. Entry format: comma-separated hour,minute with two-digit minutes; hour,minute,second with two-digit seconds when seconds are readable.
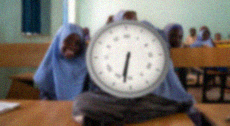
6,32
